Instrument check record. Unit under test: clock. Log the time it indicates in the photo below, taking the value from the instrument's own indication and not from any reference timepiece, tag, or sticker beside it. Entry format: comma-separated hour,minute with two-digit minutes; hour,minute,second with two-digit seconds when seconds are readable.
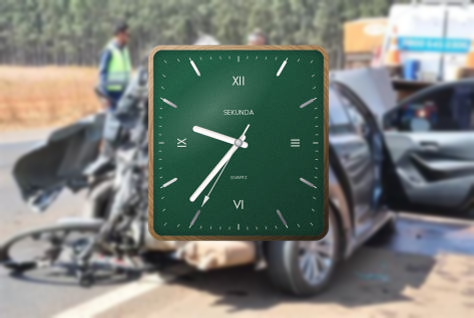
9,36,35
